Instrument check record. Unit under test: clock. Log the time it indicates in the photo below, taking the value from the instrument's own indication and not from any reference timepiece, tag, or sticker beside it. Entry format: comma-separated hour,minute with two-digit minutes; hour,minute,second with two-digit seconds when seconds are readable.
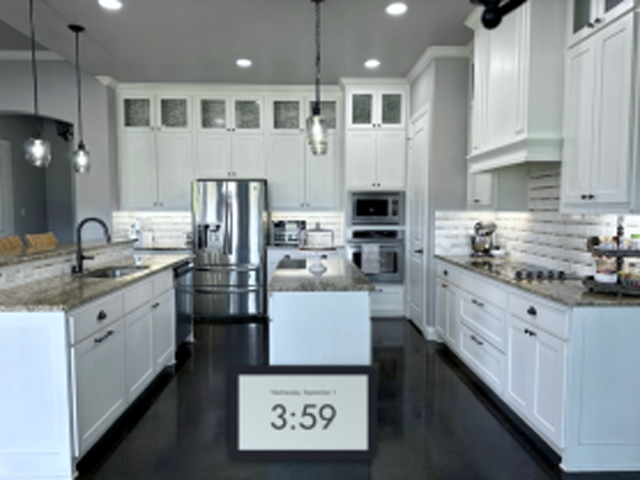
3,59
